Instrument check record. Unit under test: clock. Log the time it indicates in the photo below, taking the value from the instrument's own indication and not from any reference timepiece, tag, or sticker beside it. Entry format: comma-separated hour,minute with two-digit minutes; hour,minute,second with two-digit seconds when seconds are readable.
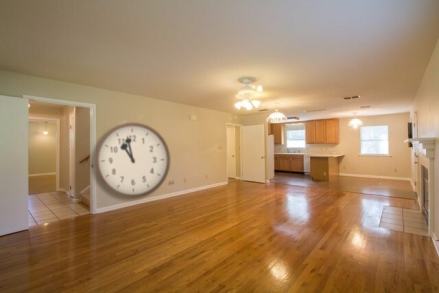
10,58
